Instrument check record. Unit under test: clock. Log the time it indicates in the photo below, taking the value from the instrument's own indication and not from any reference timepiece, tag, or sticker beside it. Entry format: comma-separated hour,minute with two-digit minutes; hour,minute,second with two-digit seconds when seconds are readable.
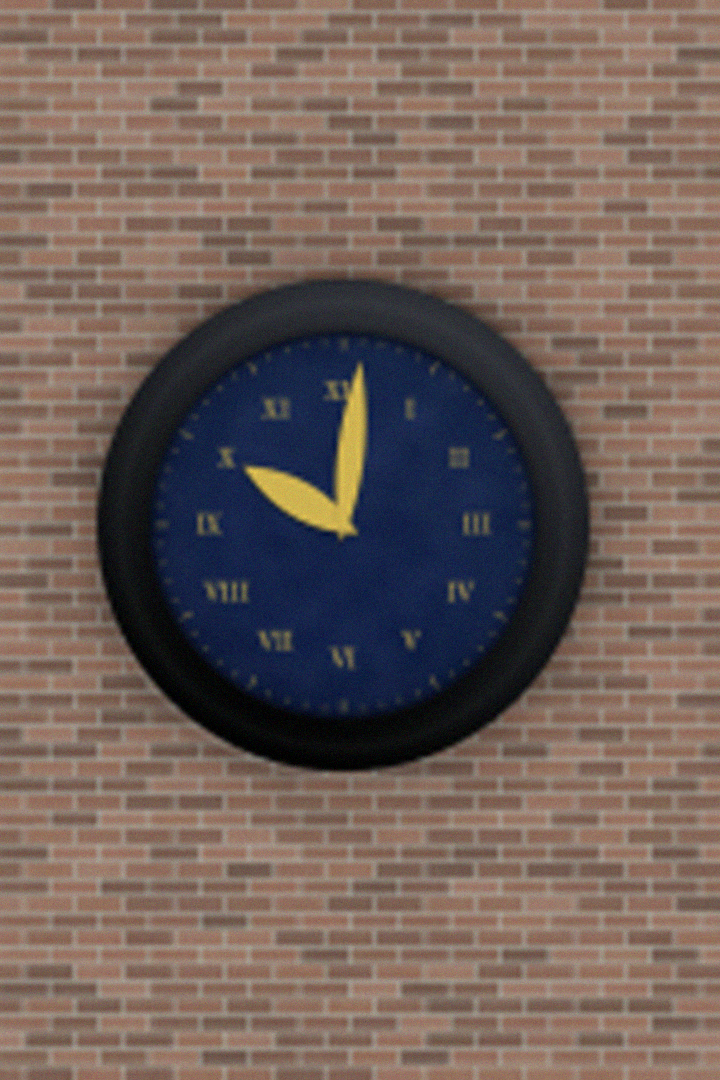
10,01
